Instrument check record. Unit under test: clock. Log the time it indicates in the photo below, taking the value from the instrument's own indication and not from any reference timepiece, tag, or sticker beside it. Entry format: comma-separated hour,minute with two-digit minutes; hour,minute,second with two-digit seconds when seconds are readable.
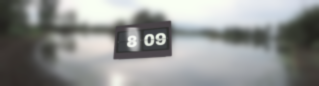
8,09
